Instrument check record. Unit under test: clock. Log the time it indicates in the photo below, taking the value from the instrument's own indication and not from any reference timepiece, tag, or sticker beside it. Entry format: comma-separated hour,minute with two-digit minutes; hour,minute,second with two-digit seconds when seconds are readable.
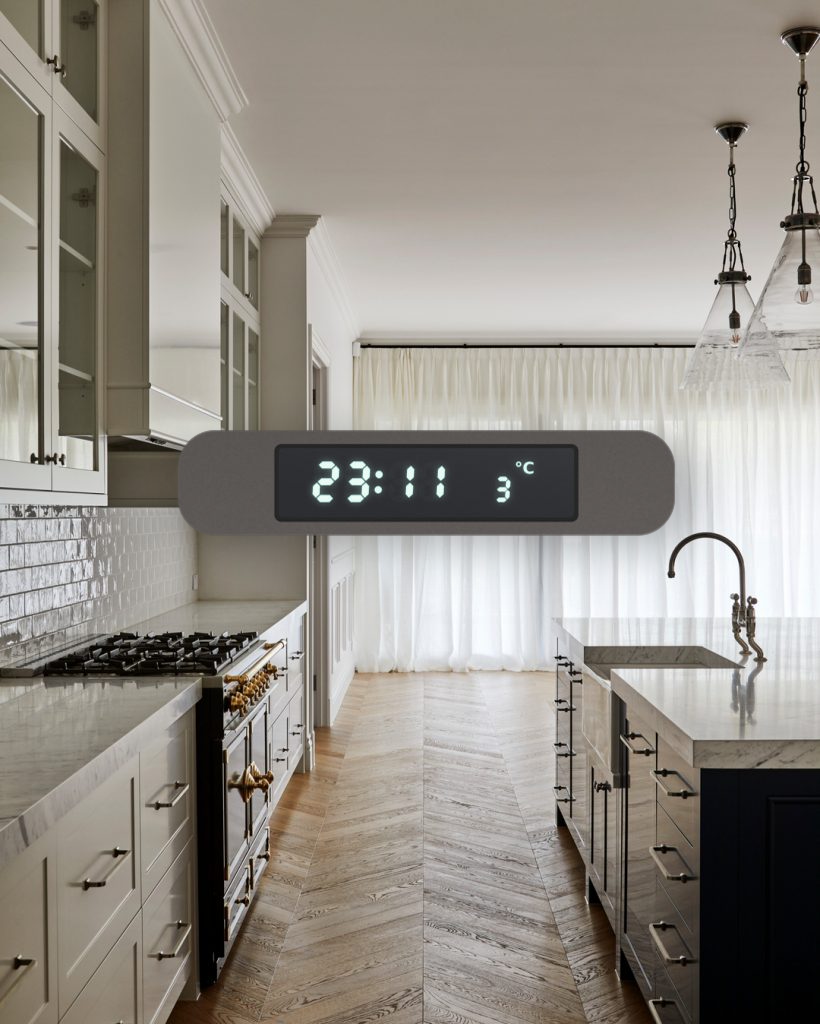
23,11
